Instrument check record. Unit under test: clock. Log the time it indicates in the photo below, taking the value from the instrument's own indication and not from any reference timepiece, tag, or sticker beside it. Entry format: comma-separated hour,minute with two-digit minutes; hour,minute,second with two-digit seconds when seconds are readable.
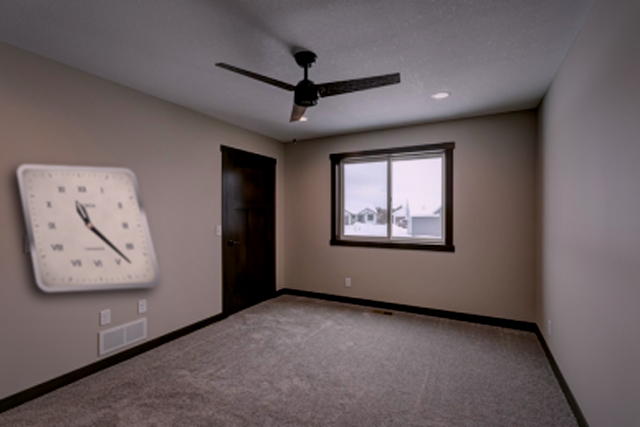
11,23
